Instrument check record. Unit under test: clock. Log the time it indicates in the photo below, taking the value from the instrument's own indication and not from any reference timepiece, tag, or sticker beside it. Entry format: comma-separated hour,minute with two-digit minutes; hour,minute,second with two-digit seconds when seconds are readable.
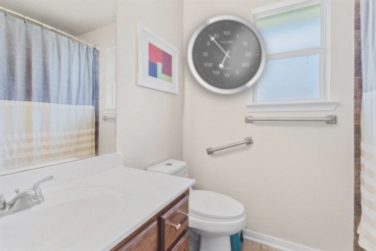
6,53
